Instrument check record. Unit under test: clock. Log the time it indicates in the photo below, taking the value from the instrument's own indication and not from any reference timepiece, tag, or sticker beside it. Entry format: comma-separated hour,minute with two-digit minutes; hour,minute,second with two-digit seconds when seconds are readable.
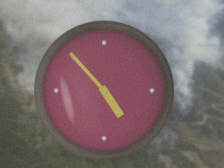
4,53
